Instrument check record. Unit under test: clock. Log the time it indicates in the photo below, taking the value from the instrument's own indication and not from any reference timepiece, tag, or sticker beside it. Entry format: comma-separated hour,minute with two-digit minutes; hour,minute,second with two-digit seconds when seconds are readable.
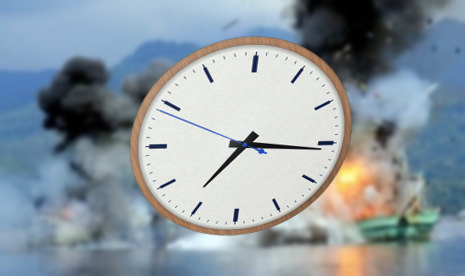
7,15,49
